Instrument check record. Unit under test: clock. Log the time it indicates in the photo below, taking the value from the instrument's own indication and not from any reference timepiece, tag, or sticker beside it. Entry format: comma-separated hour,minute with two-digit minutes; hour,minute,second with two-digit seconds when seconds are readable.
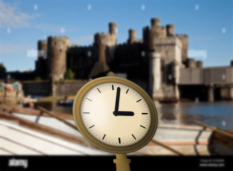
3,02
